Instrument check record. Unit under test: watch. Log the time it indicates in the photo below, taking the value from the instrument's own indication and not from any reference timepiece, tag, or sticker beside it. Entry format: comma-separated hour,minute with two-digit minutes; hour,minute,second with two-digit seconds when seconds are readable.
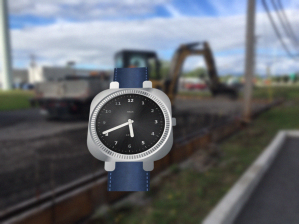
5,41
